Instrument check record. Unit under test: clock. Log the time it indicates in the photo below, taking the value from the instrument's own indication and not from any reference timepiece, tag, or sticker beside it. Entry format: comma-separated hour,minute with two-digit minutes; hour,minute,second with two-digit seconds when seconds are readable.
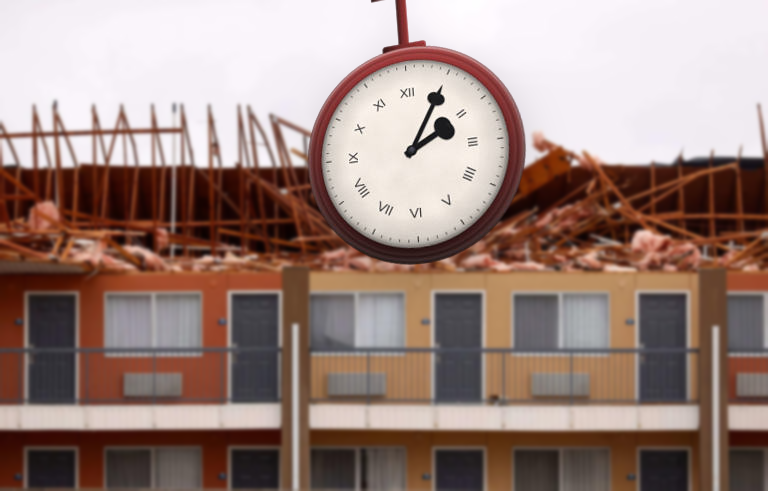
2,05
